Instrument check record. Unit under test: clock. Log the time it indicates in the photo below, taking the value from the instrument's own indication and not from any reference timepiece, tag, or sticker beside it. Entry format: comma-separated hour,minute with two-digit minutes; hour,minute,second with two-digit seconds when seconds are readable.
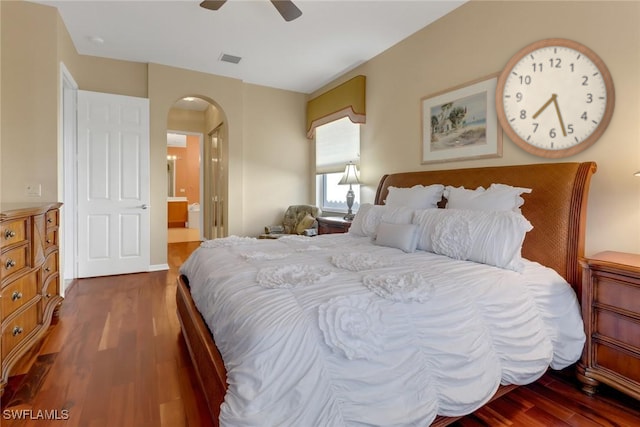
7,27
